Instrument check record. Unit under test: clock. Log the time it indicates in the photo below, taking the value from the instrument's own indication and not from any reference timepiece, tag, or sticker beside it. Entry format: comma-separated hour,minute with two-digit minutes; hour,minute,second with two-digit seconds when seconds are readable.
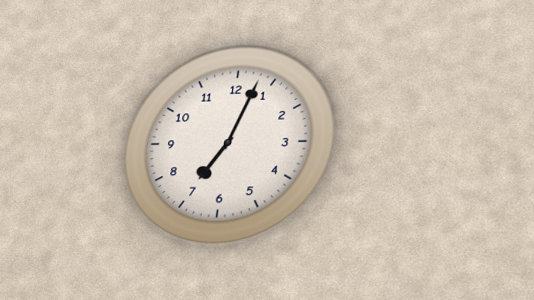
7,03
